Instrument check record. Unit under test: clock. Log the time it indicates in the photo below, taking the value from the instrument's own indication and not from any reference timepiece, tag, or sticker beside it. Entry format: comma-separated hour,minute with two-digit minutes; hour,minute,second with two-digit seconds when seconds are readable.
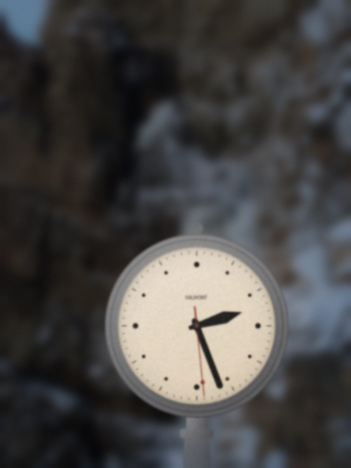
2,26,29
